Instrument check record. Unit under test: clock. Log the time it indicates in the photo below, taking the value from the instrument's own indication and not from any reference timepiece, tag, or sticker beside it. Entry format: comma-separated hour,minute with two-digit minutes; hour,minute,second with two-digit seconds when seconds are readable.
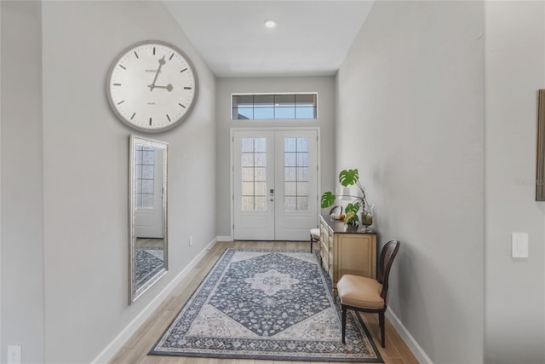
3,03
